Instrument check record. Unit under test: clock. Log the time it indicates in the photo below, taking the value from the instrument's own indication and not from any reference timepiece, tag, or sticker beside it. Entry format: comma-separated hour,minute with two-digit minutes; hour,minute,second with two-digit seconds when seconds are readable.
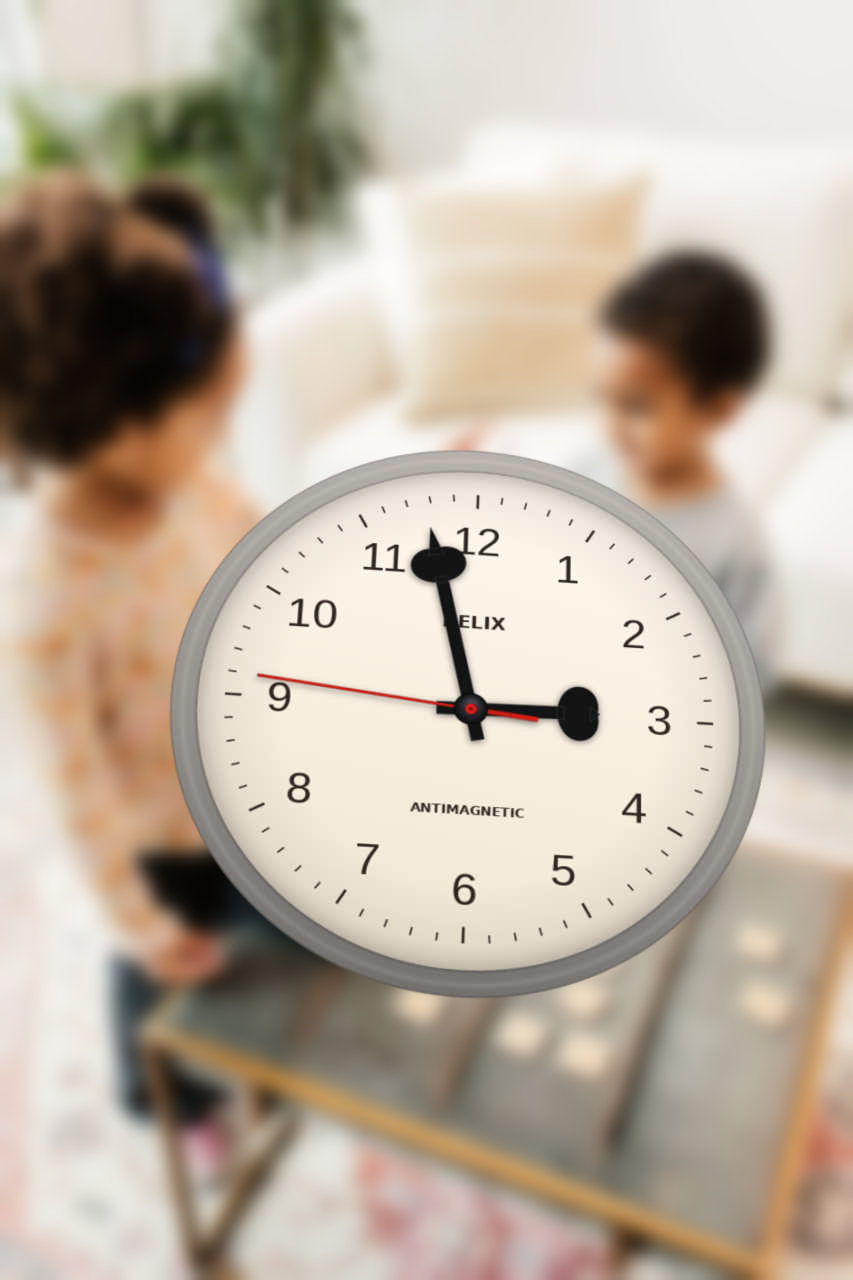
2,57,46
